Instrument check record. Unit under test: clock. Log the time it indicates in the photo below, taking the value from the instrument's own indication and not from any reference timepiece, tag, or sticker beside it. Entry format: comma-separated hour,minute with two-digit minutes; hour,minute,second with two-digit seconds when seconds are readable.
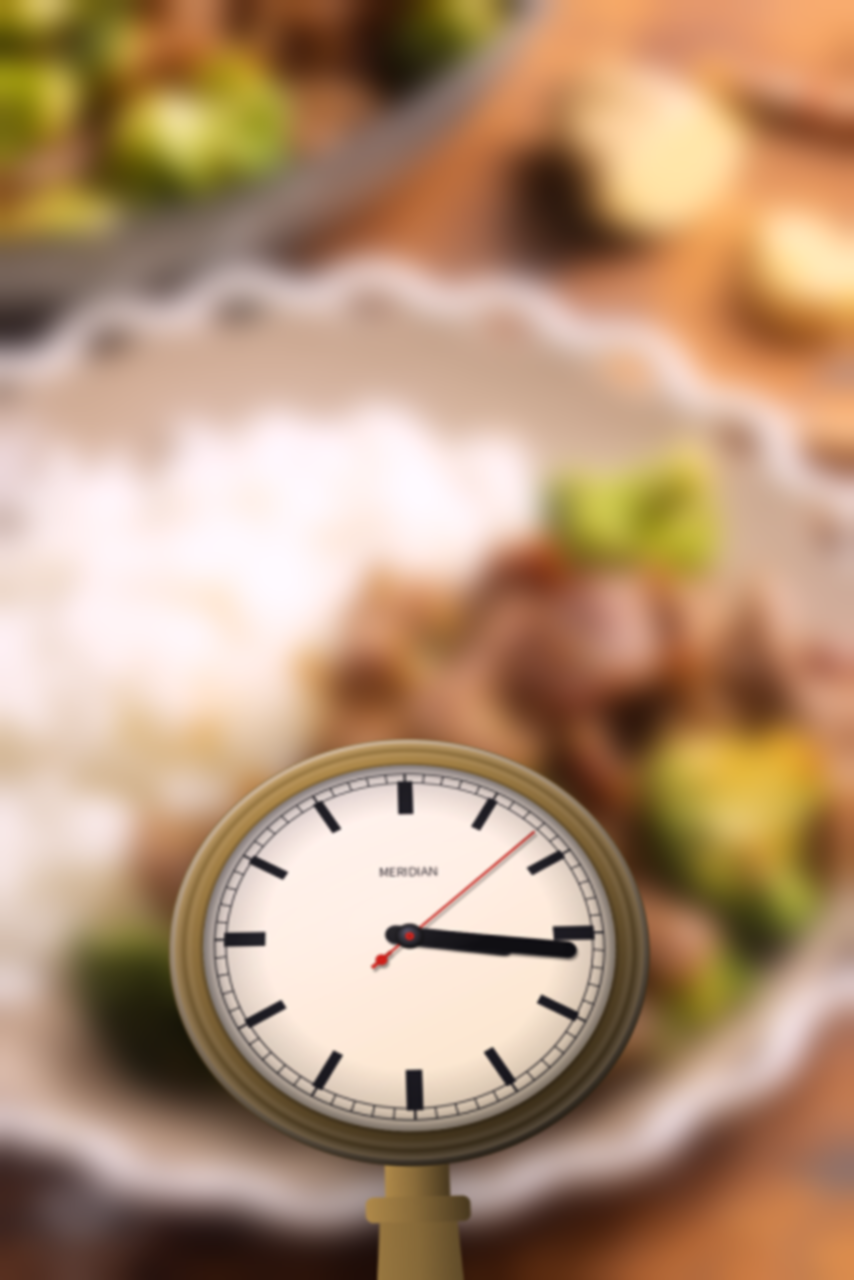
3,16,08
